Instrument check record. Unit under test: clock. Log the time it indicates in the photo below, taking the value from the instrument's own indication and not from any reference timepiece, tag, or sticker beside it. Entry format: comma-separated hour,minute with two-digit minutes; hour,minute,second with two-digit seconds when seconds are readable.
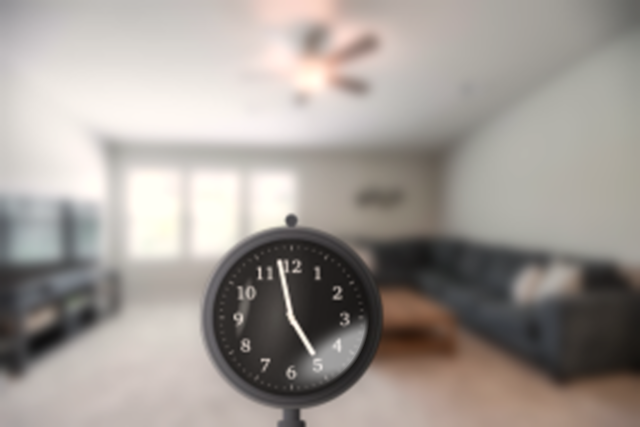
4,58
